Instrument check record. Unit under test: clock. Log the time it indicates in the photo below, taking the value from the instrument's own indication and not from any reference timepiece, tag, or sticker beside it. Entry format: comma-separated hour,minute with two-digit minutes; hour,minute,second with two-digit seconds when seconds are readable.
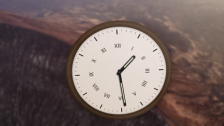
1,29
